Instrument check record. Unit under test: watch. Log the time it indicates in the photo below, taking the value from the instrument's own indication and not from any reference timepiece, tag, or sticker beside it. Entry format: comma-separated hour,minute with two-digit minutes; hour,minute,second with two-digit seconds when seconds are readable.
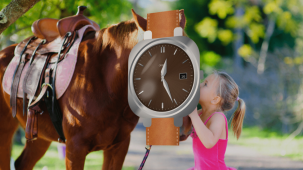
12,26
